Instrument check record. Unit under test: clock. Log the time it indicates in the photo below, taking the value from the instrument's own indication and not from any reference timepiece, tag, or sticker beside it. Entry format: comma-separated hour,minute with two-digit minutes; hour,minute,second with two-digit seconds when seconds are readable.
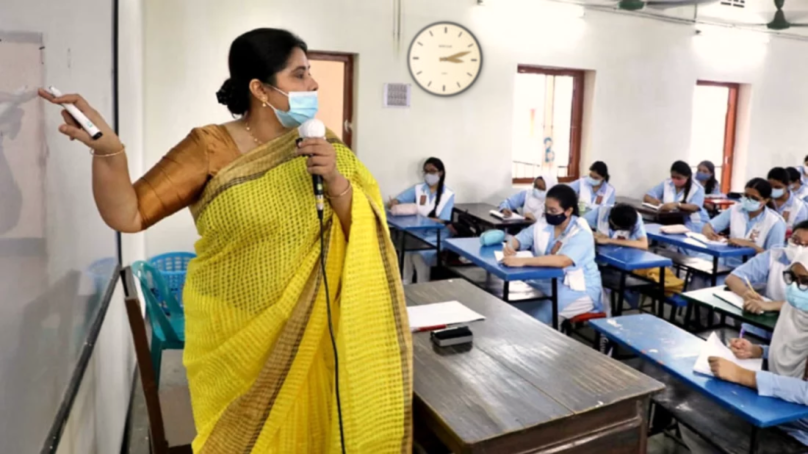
3,12
